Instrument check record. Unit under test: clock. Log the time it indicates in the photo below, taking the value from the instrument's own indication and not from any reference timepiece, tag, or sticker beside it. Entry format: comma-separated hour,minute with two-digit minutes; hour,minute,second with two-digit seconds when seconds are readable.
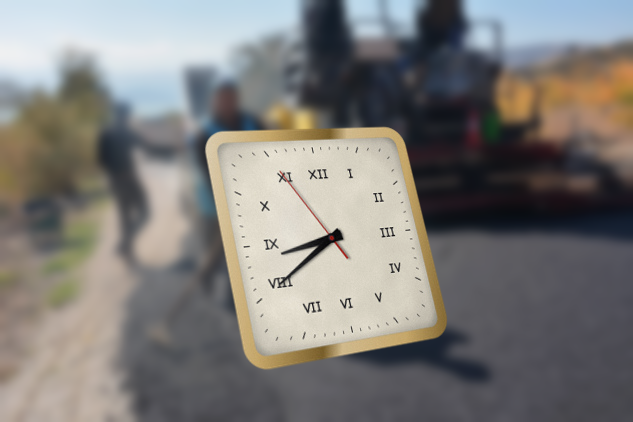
8,39,55
